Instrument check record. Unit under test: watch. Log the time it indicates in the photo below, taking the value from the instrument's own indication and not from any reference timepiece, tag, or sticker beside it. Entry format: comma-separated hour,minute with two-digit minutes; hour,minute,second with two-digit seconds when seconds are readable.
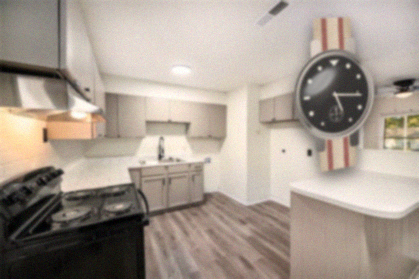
5,16
